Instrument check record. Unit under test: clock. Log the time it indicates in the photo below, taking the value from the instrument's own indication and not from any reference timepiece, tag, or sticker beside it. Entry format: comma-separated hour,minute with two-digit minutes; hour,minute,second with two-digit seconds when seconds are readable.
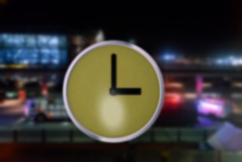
3,00
